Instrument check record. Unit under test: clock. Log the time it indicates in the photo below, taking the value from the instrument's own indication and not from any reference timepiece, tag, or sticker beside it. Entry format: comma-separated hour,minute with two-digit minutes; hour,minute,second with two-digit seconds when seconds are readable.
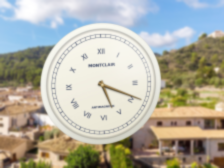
5,19
